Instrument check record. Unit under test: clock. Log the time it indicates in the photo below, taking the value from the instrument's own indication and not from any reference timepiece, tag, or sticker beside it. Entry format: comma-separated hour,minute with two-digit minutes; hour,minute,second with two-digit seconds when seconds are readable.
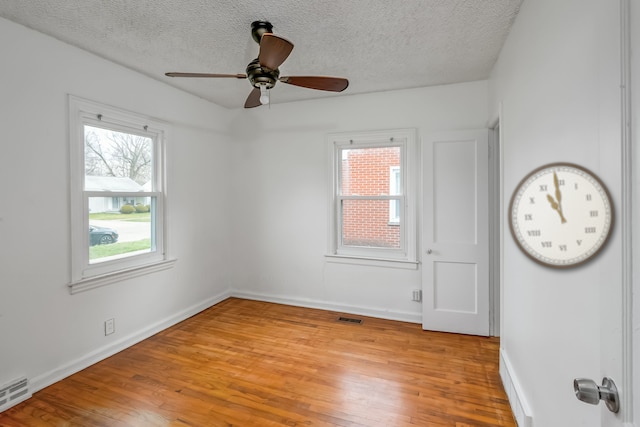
10,59
